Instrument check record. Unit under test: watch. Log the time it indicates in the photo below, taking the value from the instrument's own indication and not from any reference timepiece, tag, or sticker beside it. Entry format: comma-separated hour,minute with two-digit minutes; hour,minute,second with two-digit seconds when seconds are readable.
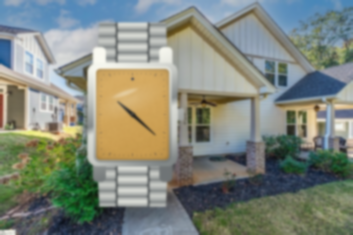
10,22
